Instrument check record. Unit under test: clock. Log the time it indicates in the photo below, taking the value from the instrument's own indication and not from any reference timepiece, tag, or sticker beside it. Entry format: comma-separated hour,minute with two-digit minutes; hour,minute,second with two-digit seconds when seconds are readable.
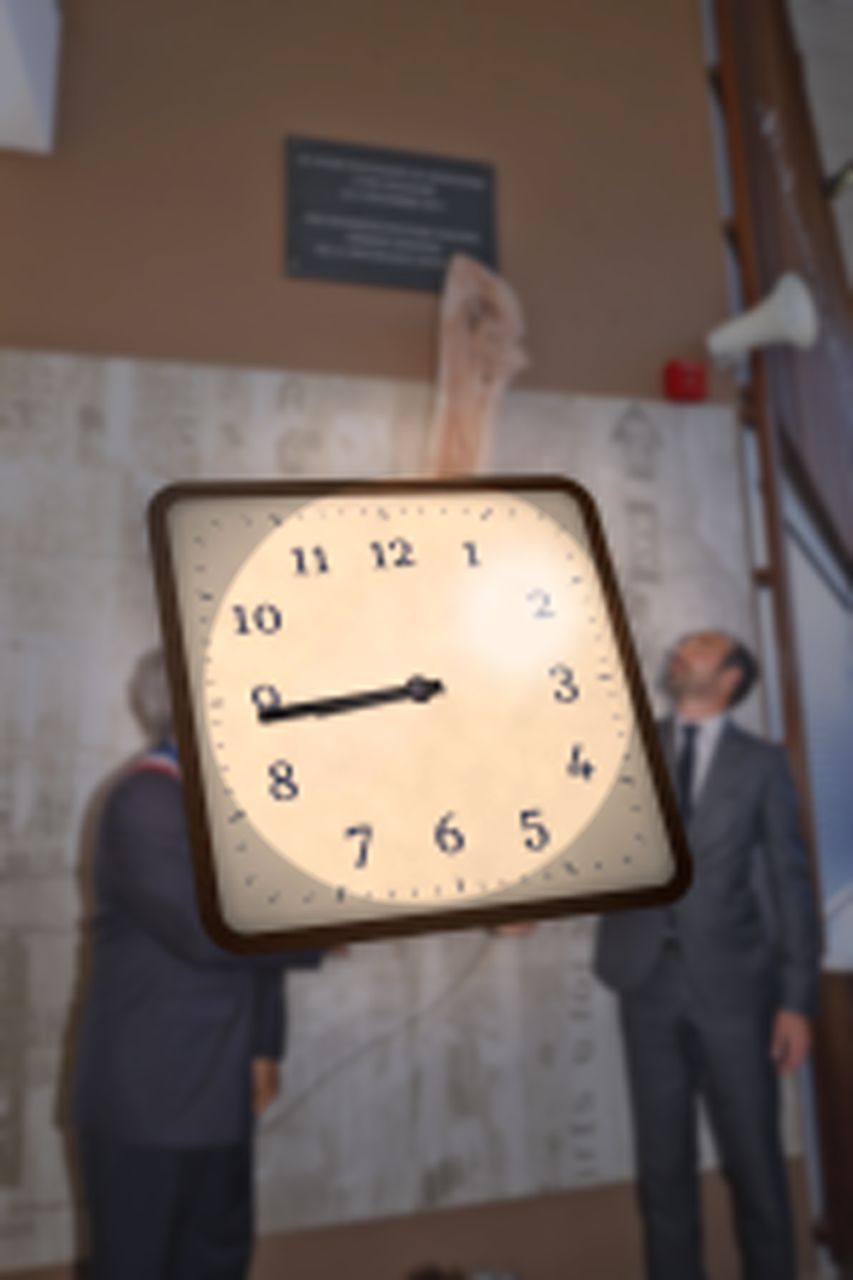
8,44
